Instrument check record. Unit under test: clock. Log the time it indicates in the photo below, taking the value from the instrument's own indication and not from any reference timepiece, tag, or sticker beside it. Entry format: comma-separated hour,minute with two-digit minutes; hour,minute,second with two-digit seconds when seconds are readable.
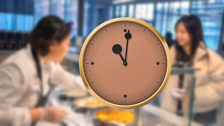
11,01
